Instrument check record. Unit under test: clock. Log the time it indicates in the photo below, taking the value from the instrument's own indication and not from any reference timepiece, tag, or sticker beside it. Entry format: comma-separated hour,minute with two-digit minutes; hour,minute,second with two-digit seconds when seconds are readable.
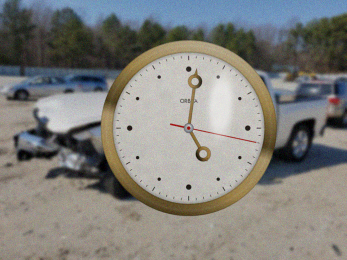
5,01,17
